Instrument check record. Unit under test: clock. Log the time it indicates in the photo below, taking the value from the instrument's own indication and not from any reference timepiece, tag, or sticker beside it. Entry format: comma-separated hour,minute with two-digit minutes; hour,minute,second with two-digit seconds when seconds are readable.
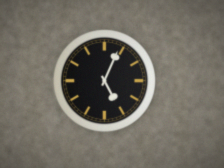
5,04
